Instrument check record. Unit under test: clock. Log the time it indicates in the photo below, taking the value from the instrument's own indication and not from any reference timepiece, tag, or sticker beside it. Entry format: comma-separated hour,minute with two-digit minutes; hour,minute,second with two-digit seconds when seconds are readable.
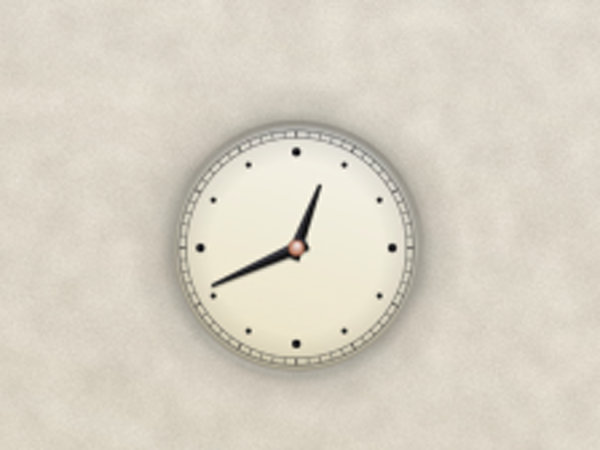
12,41
